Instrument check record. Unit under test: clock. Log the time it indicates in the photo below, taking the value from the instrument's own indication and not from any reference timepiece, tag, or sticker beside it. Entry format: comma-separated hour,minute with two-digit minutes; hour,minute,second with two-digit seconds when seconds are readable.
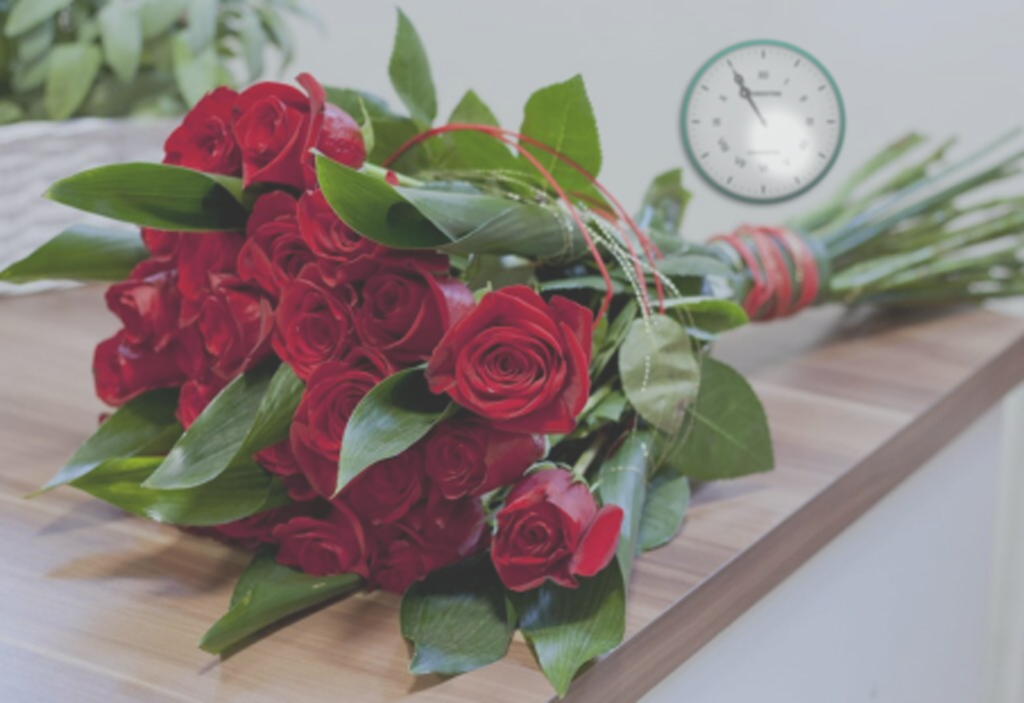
10,55
